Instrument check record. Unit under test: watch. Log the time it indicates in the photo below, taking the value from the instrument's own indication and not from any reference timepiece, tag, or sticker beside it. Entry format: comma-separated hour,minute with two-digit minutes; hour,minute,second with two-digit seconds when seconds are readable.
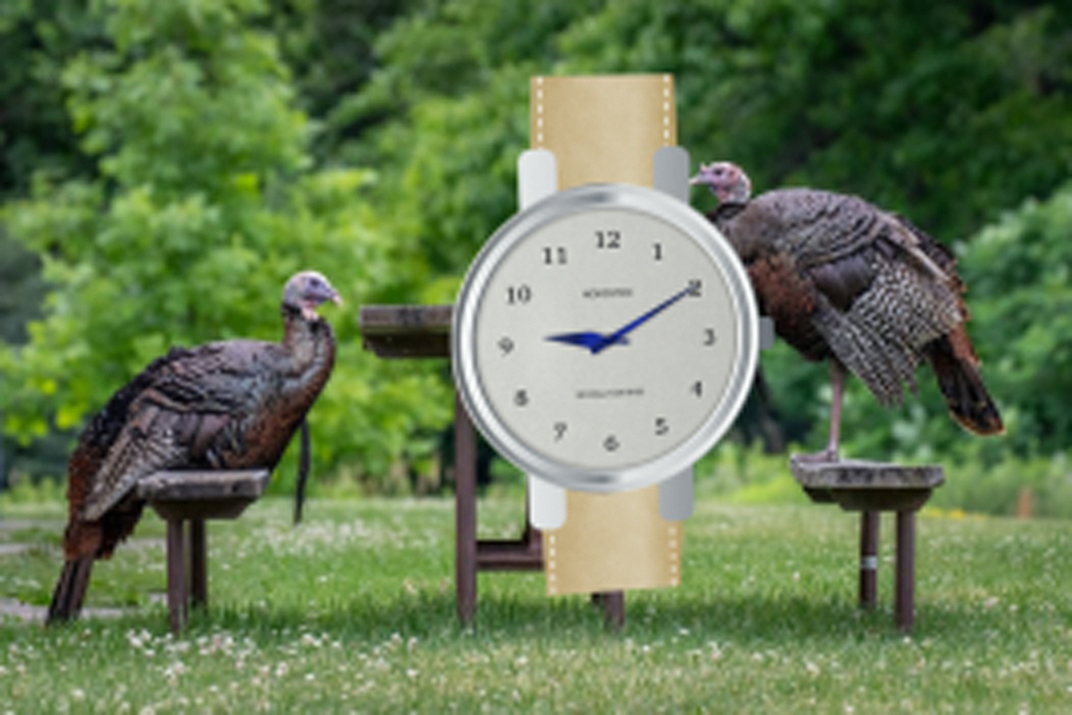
9,10
